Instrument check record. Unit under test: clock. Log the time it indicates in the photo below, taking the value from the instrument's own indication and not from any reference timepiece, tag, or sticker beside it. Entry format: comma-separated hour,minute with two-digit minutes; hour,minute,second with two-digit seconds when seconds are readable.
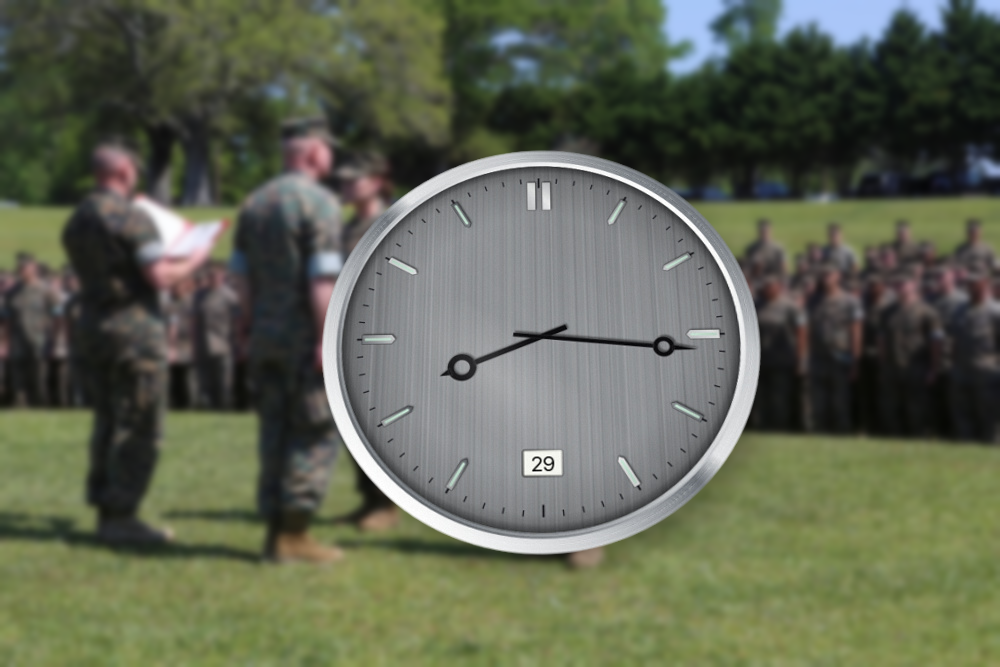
8,16
